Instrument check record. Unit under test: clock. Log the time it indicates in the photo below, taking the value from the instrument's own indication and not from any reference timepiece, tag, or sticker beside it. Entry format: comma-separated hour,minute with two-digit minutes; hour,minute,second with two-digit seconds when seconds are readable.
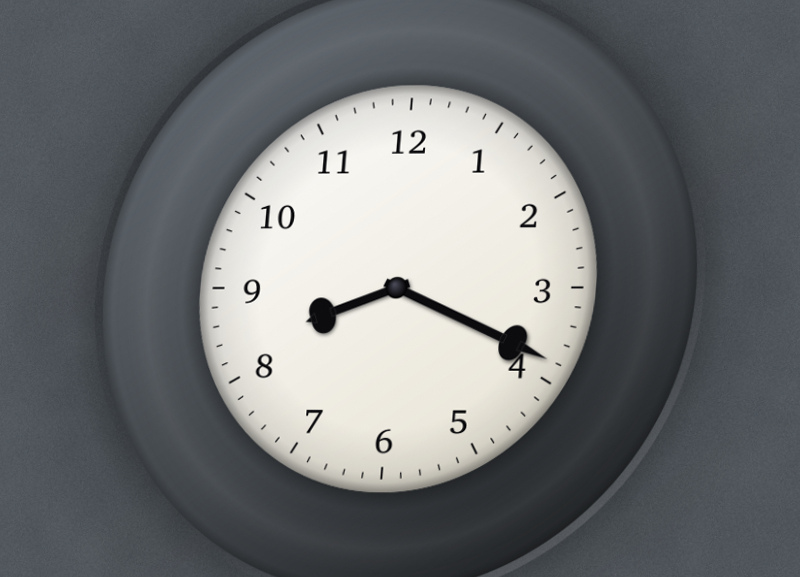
8,19
